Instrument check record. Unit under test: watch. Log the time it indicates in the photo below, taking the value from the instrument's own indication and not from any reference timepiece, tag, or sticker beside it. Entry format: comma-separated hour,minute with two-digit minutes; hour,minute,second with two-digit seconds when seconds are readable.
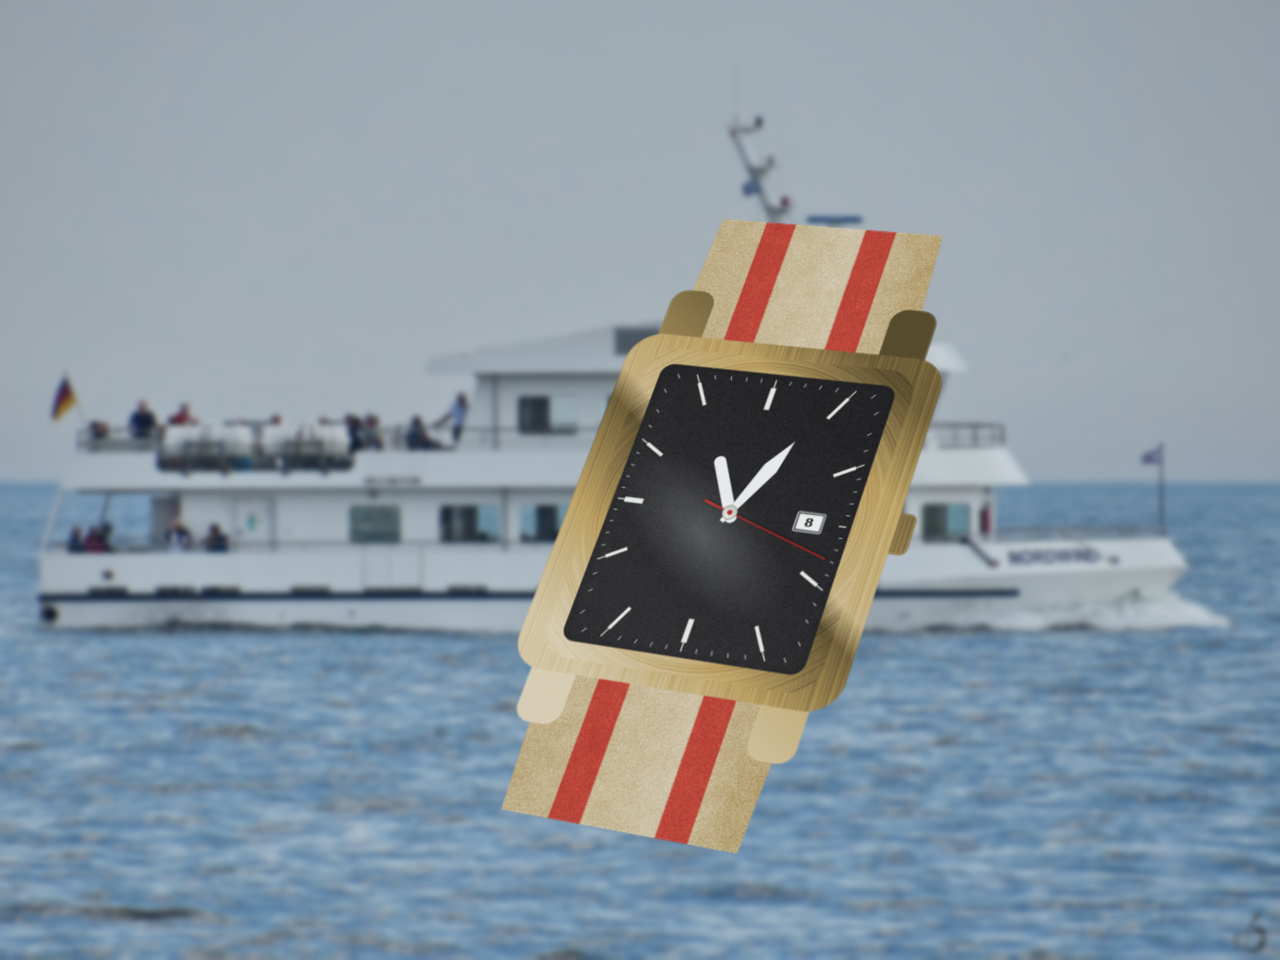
11,04,18
